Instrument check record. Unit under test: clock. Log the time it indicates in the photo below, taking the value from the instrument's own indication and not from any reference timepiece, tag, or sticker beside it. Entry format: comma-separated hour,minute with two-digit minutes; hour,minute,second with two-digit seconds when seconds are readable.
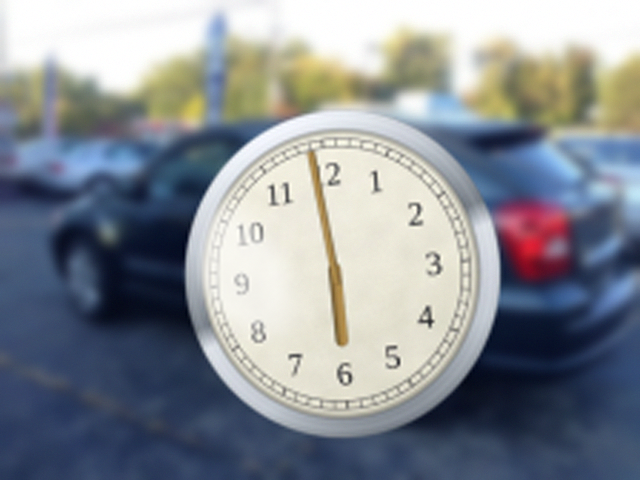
5,59
